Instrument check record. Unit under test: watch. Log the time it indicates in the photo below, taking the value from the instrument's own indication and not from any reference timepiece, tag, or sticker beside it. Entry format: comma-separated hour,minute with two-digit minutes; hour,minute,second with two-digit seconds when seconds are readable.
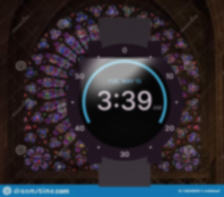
3,39
